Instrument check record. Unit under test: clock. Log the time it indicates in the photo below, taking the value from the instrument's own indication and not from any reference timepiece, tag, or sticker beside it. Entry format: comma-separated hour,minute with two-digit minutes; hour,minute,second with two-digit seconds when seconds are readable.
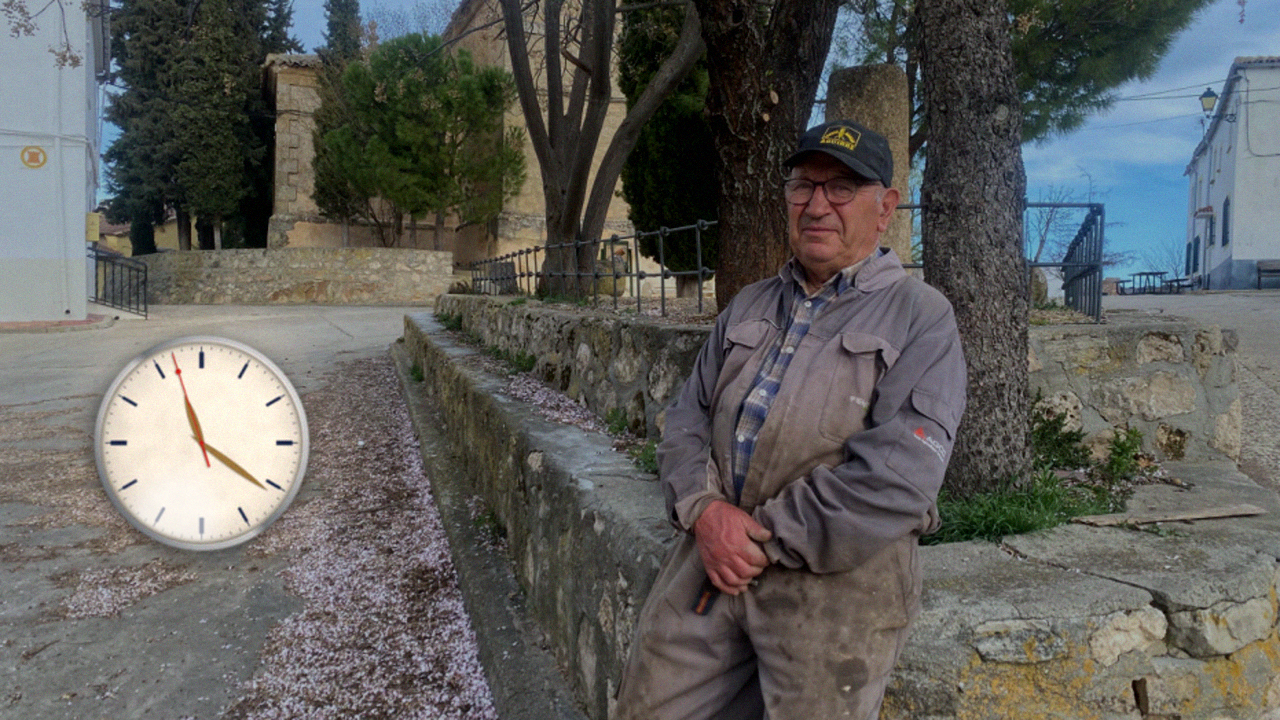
11,20,57
